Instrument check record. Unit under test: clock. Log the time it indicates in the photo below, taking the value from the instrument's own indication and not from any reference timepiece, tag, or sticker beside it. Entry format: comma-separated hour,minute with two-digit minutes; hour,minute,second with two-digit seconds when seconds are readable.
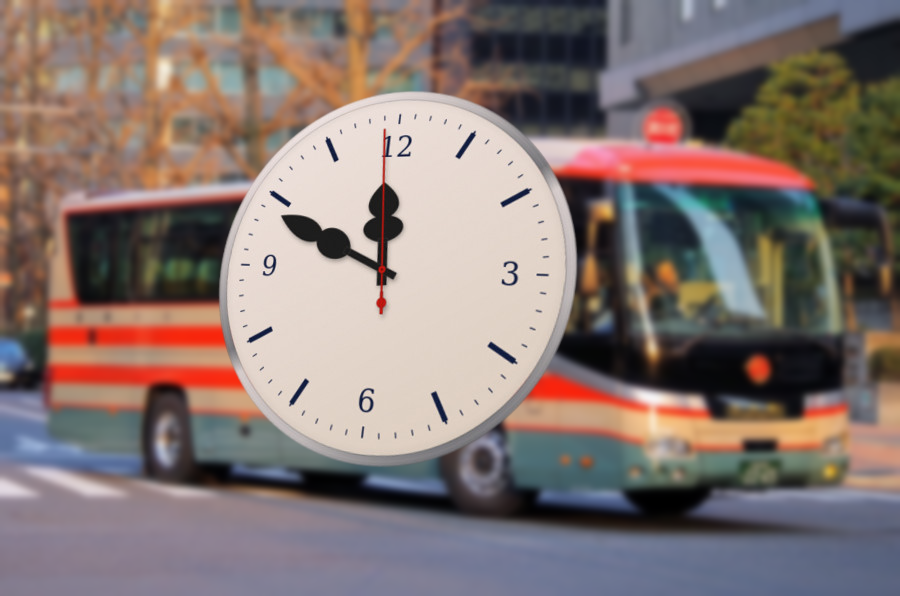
11,48,59
